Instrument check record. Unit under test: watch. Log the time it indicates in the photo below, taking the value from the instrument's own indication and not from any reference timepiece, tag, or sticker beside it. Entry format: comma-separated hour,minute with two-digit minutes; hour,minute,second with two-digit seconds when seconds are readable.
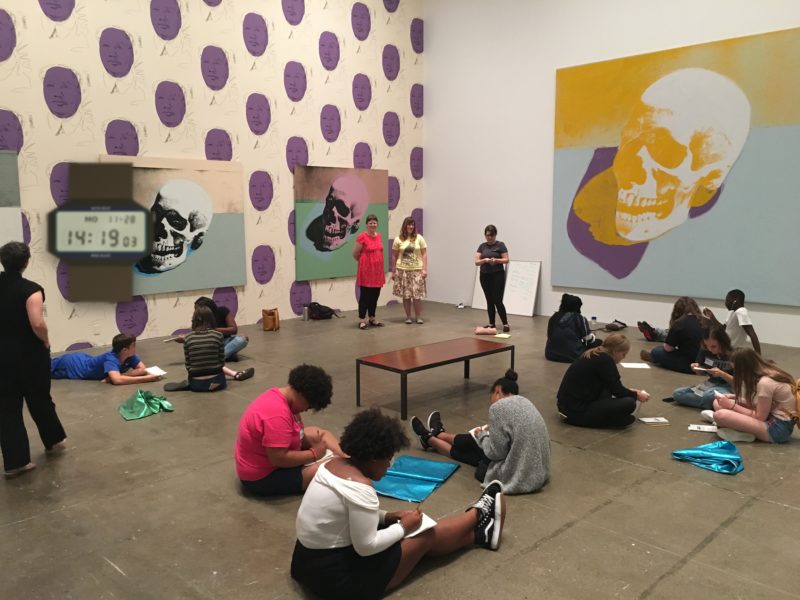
14,19
